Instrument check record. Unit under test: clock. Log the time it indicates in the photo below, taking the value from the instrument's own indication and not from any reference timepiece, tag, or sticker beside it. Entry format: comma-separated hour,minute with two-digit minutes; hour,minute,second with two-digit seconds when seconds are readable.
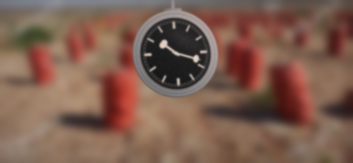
10,18
